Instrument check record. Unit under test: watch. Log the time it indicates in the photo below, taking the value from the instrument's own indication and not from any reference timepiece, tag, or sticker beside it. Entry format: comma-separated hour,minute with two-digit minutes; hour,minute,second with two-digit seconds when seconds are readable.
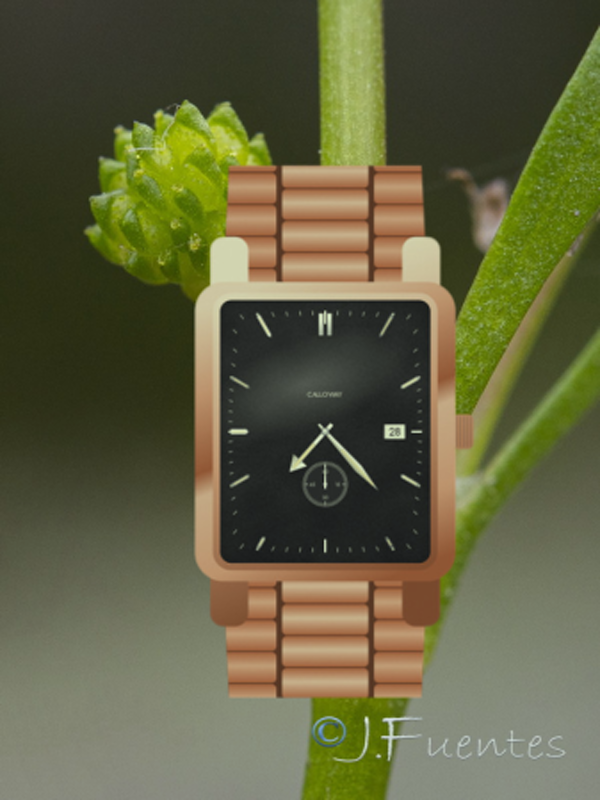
7,23
